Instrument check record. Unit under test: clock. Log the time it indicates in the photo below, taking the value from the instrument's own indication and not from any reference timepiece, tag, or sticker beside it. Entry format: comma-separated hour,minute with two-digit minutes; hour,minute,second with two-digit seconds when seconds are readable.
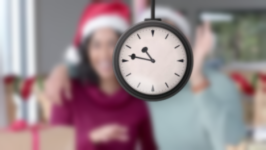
10,47
